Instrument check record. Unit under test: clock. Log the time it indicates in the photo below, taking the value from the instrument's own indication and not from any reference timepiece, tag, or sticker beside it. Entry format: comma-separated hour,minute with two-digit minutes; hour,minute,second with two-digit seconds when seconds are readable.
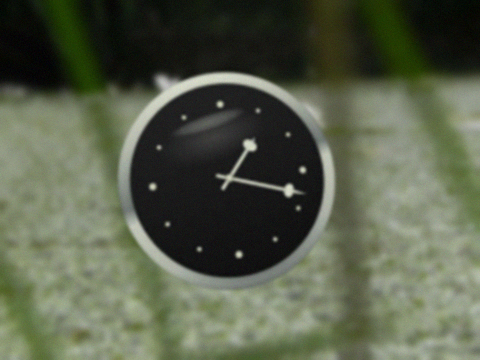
1,18
